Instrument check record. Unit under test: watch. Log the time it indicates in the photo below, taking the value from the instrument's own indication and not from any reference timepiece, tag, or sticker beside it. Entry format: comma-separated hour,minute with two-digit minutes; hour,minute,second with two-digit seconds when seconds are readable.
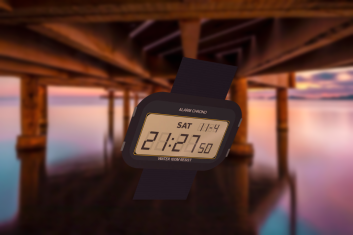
21,27,50
